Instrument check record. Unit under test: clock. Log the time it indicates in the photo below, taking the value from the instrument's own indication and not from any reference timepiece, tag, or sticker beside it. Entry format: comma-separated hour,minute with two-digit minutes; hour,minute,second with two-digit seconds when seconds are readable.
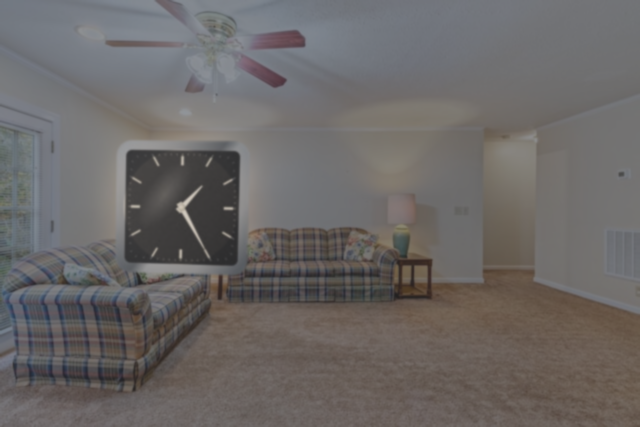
1,25
